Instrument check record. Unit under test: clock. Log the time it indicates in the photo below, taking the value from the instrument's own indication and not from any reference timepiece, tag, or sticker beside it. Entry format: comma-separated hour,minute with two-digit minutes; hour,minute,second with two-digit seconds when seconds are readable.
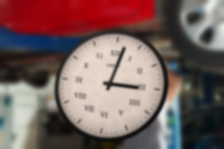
3,02
